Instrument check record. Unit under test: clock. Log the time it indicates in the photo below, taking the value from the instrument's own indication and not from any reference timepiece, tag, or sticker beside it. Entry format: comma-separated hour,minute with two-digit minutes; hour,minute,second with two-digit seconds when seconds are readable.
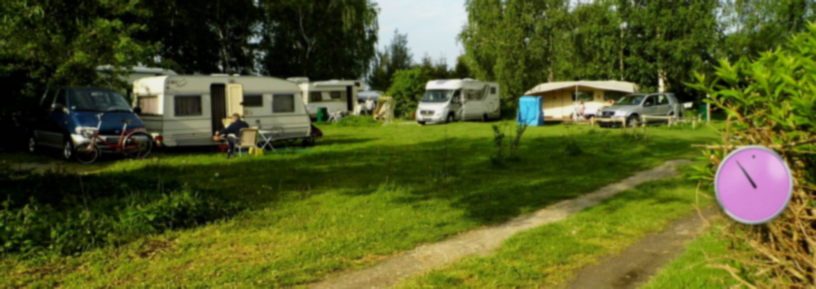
10,54
